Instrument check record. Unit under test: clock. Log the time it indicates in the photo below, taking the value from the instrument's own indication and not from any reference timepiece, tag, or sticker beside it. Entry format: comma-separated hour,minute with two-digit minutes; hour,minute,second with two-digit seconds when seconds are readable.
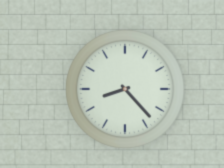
8,23
